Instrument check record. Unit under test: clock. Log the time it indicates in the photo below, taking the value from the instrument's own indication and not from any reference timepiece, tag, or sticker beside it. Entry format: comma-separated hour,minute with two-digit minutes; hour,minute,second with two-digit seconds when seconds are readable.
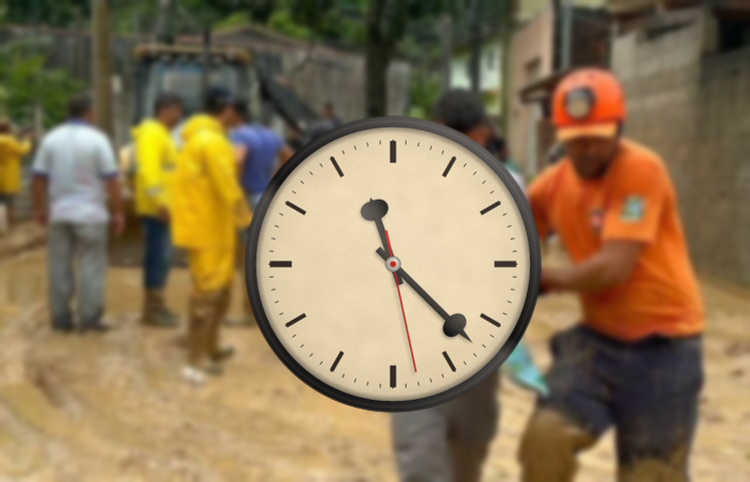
11,22,28
